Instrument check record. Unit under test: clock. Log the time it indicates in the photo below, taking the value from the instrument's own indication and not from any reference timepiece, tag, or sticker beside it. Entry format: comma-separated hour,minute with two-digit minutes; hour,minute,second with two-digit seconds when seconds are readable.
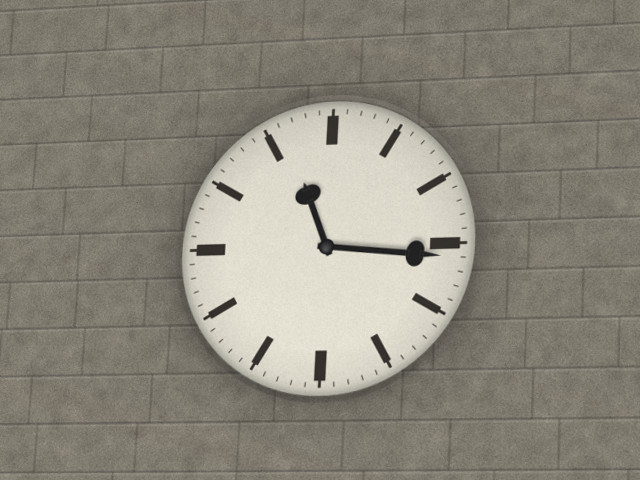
11,16
